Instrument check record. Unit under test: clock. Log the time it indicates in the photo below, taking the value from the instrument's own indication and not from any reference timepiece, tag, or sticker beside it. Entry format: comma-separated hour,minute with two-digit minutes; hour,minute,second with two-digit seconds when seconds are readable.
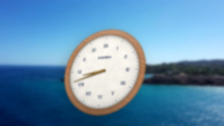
8,42
